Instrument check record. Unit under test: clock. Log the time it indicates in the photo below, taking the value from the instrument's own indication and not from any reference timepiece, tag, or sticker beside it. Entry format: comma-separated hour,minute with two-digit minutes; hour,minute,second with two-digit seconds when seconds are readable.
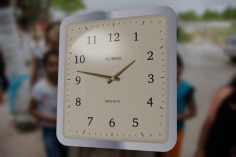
1,47
